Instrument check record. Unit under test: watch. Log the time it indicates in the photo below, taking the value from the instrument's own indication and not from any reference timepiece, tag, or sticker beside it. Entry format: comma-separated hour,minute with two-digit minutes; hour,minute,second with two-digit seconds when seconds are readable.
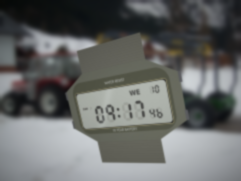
9,17
